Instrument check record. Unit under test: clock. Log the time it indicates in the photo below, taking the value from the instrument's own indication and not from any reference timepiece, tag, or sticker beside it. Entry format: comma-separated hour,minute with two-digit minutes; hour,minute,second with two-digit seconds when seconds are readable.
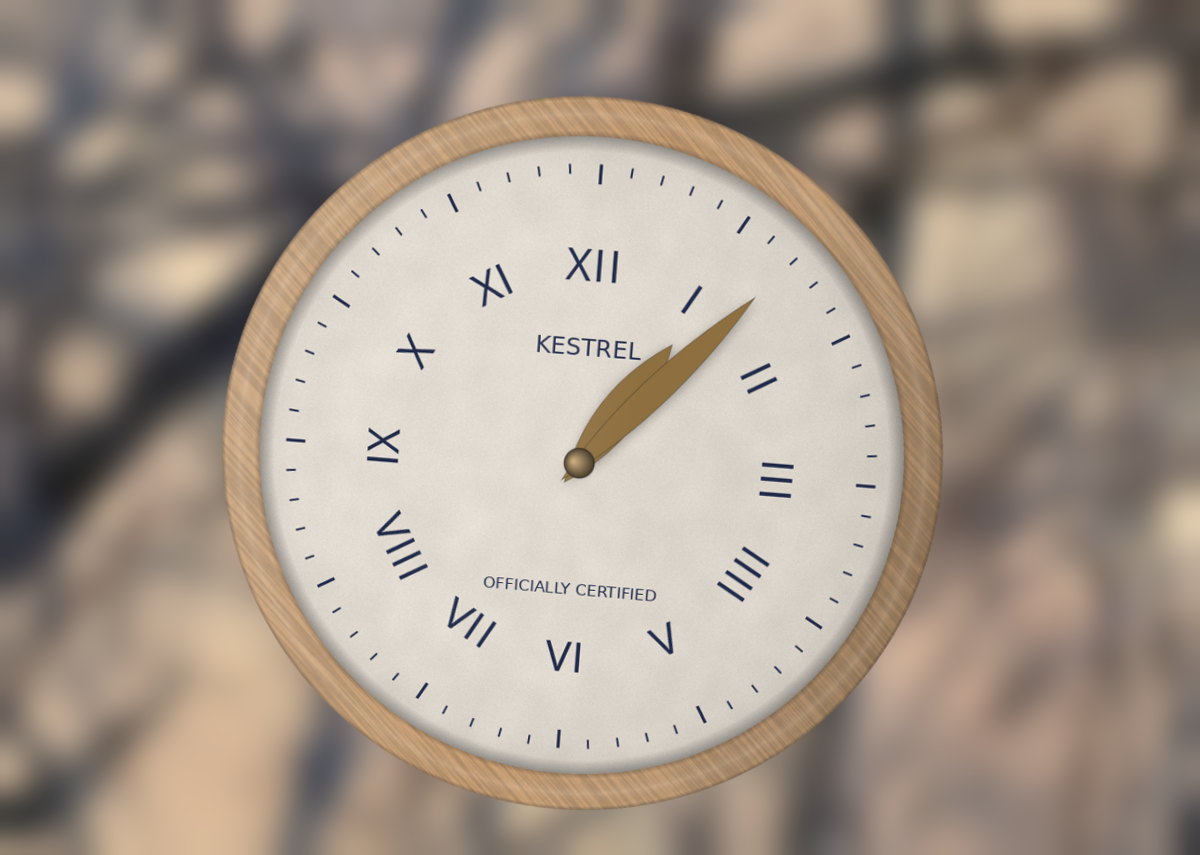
1,07
